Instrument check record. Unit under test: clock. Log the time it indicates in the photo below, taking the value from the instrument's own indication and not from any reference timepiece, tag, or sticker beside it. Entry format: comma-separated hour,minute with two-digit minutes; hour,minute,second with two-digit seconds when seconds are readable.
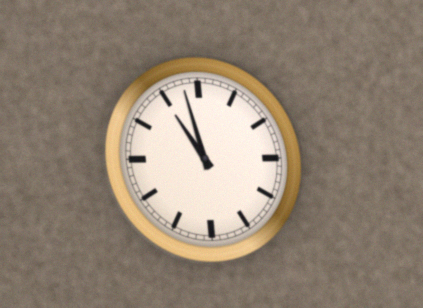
10,58
